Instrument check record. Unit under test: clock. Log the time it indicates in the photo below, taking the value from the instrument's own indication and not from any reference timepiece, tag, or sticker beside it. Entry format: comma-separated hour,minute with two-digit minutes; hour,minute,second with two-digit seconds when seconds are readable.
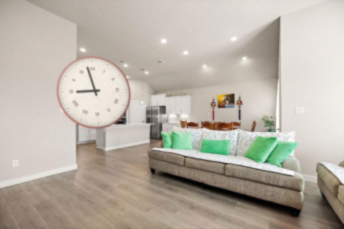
8,58
